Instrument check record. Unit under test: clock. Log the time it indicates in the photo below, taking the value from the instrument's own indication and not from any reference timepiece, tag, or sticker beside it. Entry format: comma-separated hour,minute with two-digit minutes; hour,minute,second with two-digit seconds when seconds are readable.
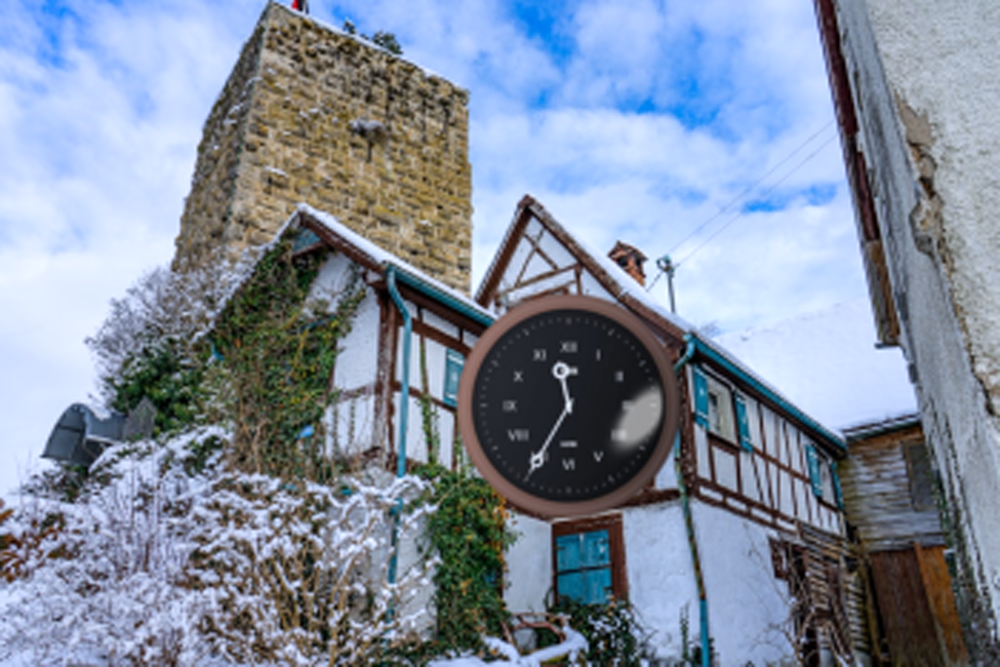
11,35
